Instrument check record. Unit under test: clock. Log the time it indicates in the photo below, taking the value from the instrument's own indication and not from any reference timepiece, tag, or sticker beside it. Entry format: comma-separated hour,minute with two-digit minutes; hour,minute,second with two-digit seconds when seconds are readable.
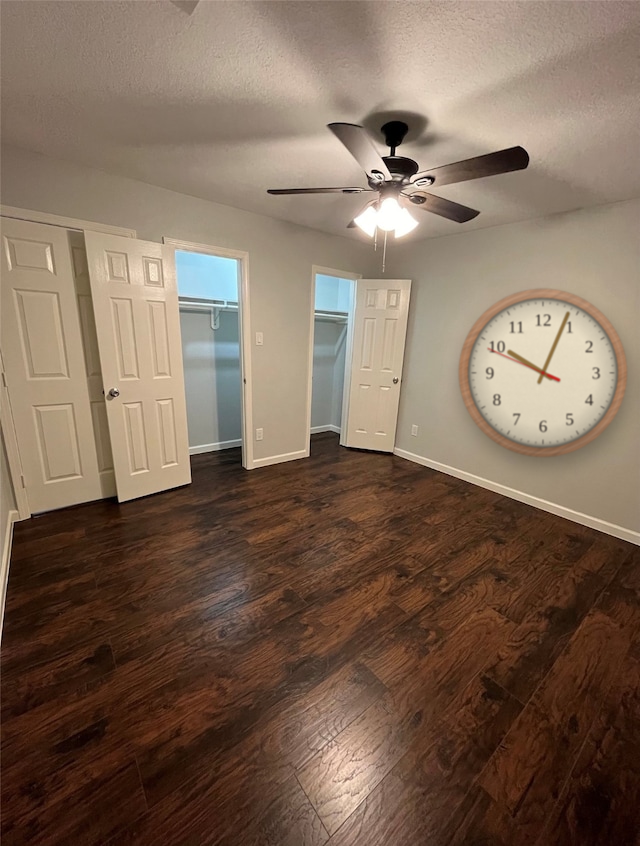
10,03,49
